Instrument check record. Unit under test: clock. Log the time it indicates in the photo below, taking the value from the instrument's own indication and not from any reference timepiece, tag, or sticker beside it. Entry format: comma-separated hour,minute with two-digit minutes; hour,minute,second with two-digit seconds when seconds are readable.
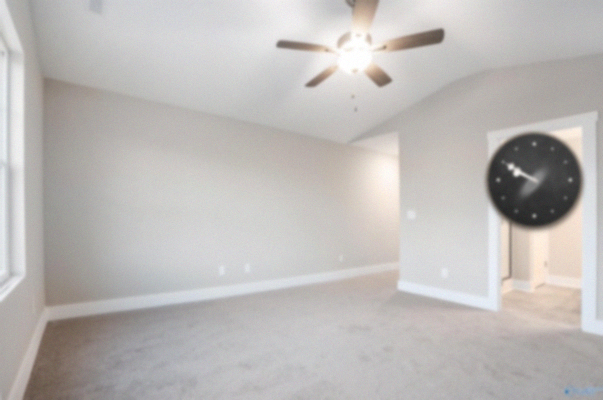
9,50
